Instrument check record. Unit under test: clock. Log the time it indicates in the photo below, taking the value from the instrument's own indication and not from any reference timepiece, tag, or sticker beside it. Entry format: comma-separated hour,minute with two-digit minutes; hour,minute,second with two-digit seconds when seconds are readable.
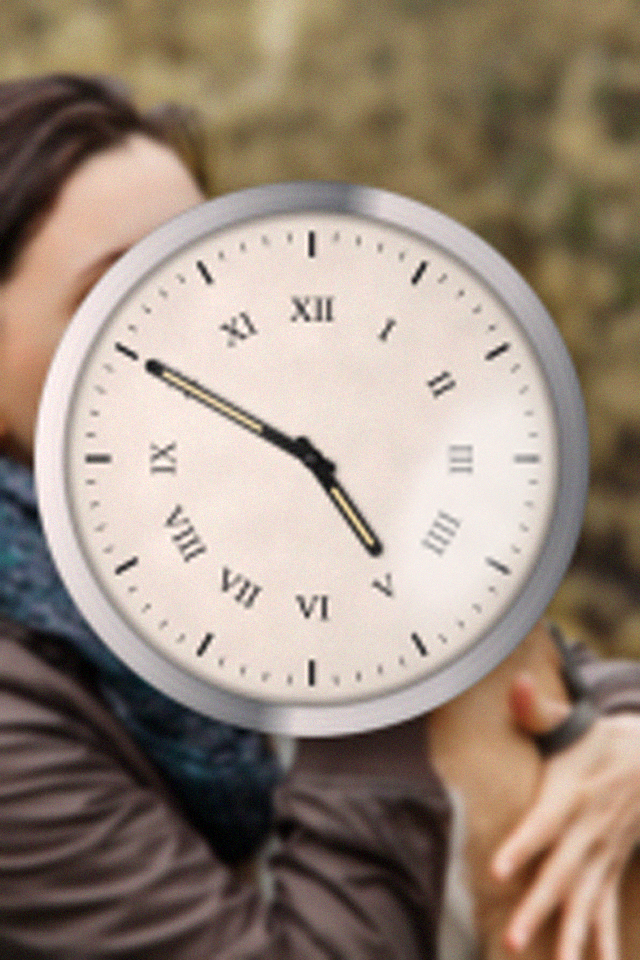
4,50
